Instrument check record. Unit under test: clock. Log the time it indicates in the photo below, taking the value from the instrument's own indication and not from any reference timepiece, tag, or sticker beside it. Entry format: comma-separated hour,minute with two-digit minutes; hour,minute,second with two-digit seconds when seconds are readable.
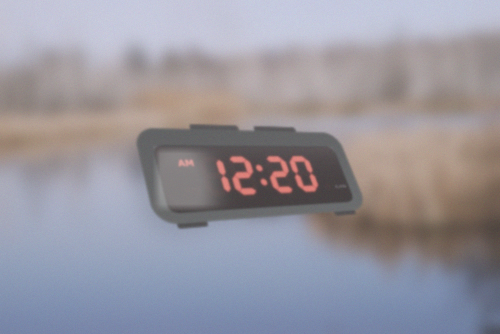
12,20
